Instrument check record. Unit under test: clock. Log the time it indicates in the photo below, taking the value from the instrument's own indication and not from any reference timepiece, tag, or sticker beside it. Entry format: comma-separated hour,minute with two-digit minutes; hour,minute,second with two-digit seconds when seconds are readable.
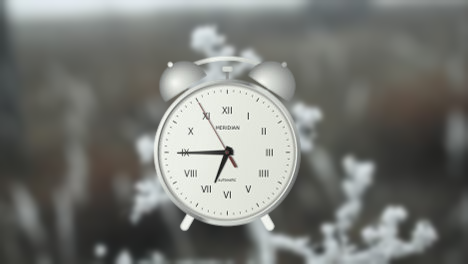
6,44,55
